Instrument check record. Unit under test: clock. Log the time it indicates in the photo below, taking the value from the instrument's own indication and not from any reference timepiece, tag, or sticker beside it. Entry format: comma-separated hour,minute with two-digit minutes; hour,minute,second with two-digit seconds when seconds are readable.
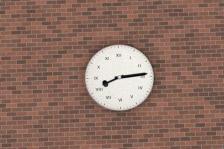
8,14
